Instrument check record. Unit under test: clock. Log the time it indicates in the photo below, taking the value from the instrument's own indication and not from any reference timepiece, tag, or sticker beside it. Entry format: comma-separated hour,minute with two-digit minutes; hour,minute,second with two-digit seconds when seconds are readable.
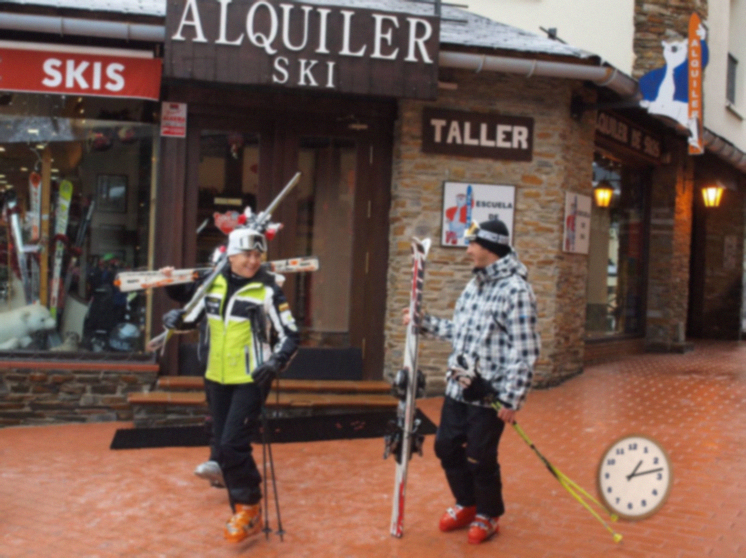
1,13
